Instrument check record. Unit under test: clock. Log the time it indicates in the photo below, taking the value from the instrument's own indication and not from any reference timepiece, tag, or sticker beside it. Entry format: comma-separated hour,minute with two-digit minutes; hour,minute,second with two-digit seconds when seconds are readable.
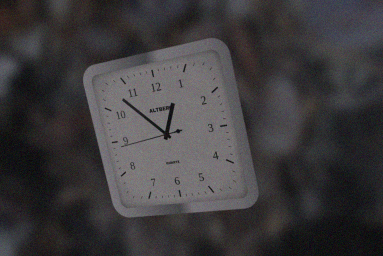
12,52,44
